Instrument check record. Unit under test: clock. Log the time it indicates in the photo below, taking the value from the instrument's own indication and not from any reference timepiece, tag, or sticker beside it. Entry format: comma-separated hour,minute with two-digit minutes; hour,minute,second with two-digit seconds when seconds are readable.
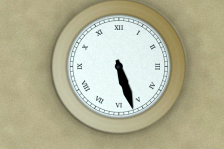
5,27
